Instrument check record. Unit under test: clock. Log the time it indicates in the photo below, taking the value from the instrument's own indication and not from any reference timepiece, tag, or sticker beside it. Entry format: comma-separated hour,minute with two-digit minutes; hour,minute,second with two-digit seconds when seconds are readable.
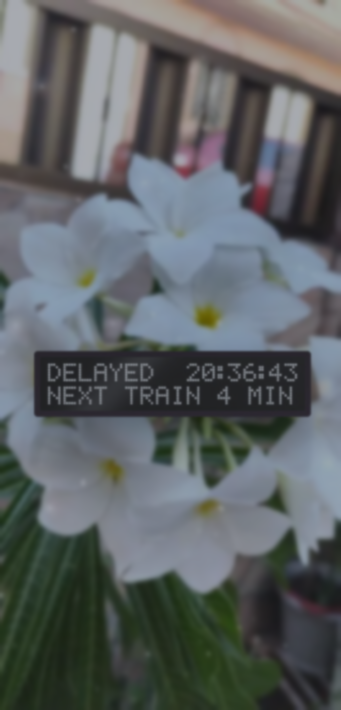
20,36,43
